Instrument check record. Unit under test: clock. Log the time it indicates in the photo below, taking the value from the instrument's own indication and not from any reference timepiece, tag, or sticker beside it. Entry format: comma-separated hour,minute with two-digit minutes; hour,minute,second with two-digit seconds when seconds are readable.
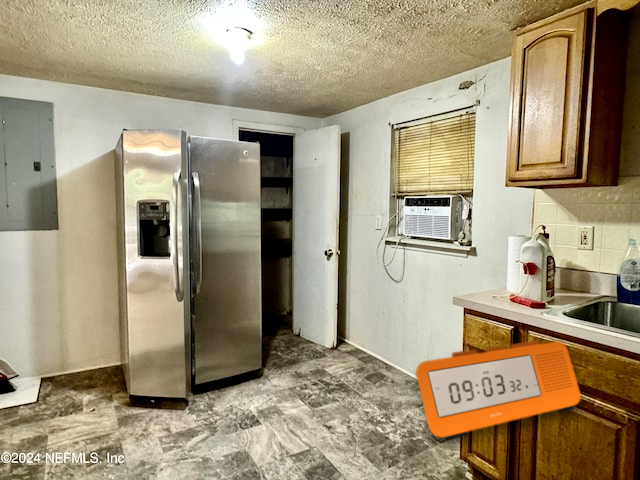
9,03,32
